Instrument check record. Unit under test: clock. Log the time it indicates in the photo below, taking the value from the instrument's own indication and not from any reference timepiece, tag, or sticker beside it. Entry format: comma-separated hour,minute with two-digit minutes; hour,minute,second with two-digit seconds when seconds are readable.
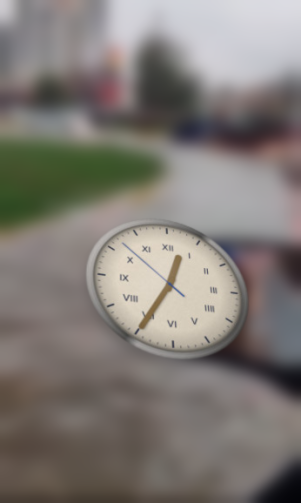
12,34,52
